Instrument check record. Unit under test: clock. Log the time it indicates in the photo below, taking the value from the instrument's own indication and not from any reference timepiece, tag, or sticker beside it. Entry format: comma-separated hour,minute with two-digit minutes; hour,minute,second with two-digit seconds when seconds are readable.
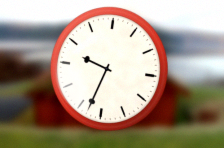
9,33
